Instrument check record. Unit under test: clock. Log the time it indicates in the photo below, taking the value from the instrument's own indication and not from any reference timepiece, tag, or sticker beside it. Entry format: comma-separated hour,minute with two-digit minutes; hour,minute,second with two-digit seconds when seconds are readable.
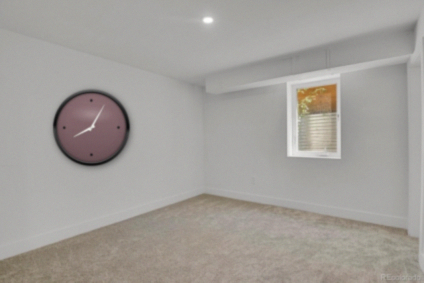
8,05
